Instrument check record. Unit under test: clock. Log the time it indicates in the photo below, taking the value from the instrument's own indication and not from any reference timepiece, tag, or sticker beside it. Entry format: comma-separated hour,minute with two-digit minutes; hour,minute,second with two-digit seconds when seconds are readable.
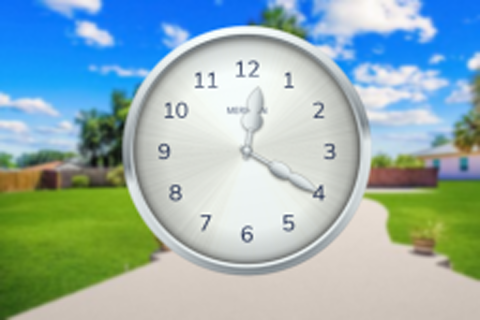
12,20
